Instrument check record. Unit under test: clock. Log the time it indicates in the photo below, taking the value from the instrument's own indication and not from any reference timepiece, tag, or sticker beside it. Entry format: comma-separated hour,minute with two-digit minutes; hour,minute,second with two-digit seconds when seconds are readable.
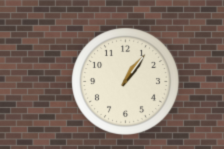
1,06
